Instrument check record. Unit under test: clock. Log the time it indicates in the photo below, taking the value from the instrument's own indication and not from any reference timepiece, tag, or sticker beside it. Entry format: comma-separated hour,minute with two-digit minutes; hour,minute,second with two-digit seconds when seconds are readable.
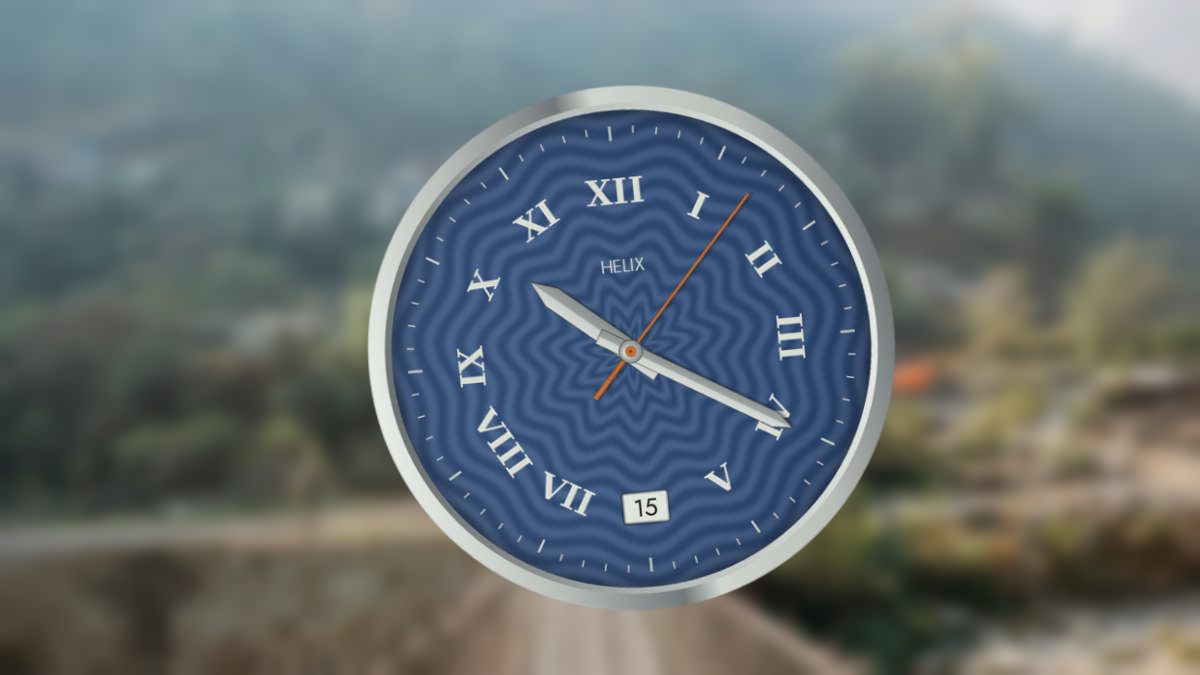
10,20,07
